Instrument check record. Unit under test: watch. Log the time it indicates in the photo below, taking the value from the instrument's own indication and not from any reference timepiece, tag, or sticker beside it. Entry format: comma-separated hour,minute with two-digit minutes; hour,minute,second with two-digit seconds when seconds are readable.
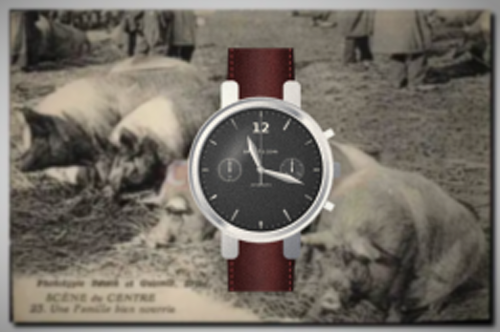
11,18
